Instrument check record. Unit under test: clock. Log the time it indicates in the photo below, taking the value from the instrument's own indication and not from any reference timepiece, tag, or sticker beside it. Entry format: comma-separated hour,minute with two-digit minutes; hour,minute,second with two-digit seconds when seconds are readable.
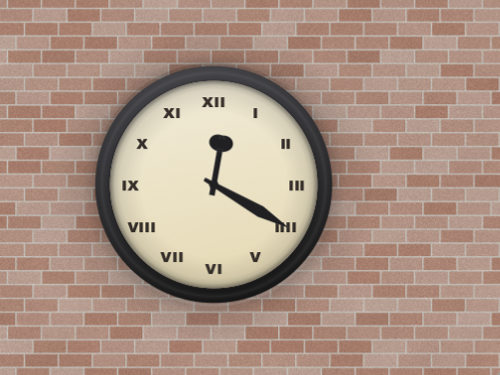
12,20
